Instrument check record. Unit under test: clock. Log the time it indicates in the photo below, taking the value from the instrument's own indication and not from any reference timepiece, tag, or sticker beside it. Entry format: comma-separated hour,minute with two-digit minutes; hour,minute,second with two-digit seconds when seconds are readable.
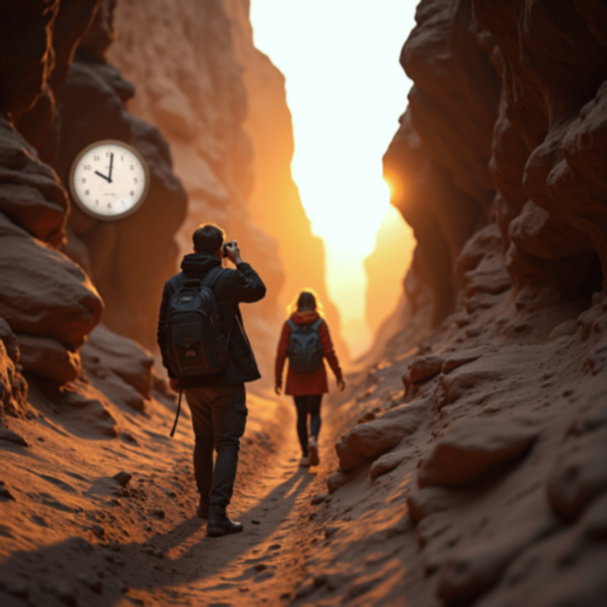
10,01
